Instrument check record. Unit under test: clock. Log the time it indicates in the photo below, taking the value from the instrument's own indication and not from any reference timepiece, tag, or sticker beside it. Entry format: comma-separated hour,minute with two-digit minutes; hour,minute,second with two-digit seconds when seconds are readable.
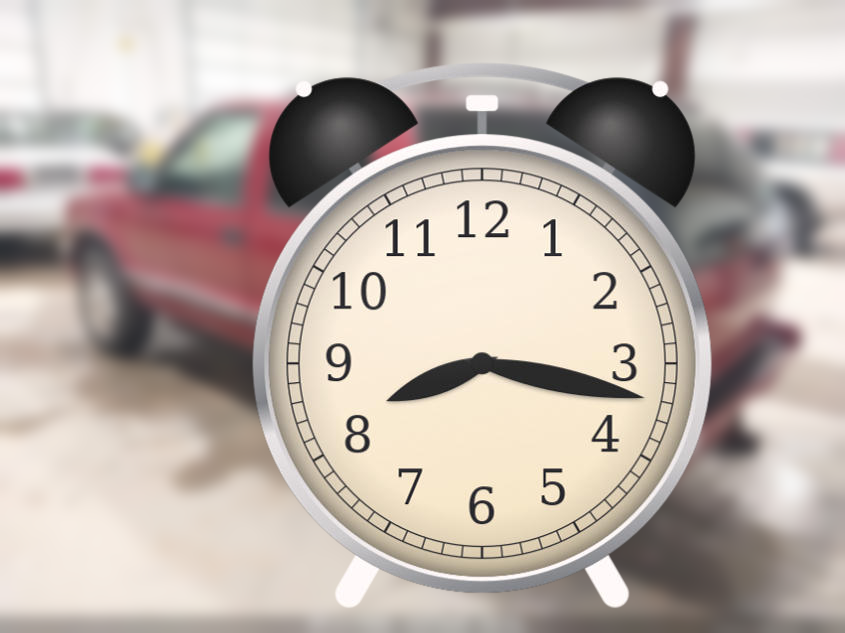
8,17
